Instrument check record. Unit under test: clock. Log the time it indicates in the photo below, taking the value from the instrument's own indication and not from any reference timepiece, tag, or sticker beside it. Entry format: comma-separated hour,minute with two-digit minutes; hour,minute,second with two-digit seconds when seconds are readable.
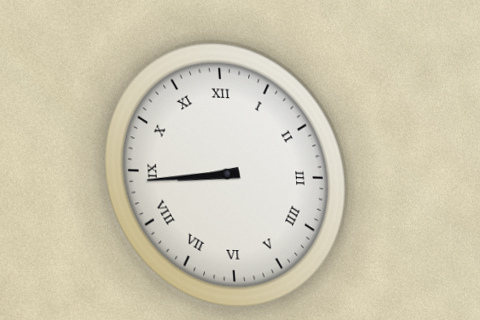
8,44
